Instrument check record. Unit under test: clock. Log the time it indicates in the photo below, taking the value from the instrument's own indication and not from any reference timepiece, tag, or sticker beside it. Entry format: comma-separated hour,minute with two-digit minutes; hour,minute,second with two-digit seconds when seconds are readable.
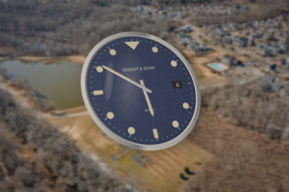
5,51
